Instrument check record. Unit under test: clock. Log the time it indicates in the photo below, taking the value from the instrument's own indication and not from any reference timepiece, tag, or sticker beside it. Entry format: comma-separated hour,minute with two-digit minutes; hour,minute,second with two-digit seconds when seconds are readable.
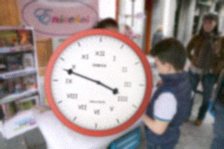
3,48
